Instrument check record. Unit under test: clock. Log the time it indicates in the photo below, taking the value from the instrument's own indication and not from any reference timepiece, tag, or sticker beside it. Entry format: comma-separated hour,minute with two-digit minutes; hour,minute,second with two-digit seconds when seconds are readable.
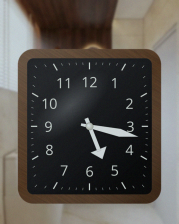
5,17
